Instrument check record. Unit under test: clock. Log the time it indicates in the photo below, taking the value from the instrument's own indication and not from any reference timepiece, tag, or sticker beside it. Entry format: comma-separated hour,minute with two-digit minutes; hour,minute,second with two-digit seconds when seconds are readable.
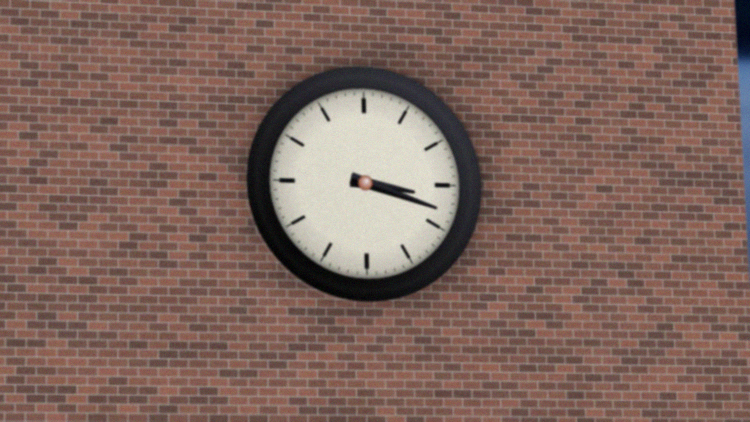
3,18
